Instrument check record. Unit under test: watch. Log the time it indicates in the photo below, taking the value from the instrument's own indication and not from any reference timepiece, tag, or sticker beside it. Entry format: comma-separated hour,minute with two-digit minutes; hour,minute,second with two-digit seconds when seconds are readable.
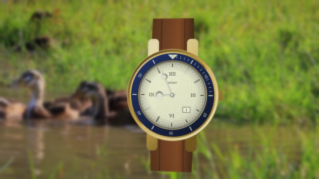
8,56
